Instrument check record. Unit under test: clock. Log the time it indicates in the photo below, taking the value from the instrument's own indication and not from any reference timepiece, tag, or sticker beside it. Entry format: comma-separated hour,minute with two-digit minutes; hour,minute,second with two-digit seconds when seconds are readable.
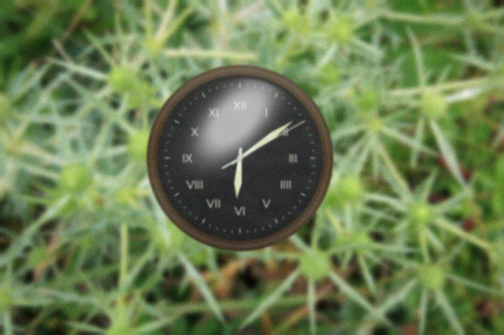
6,09,10
